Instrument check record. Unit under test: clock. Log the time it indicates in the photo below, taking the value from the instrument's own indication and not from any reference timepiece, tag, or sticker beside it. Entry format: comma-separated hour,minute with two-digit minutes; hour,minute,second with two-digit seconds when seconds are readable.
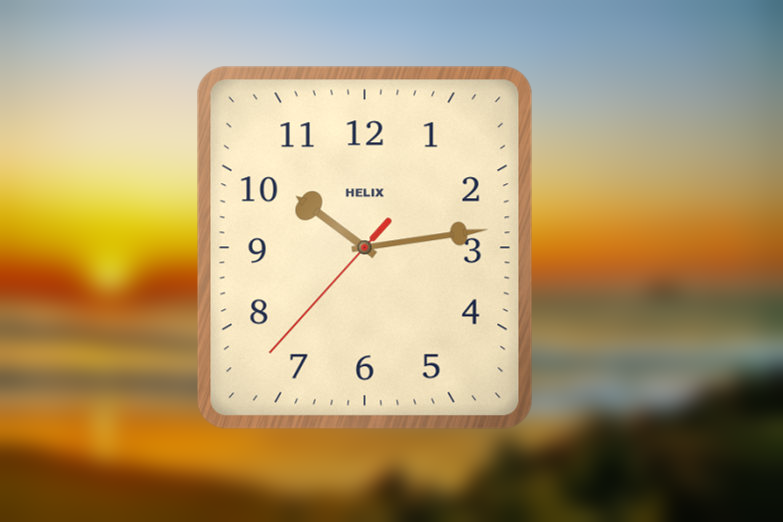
10,13,37
